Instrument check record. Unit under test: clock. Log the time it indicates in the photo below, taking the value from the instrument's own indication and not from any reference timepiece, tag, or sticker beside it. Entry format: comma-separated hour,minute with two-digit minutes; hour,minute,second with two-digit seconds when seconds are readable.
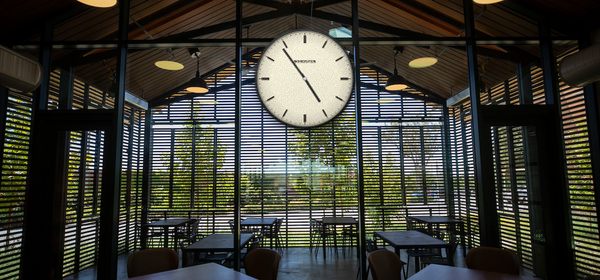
4,54
